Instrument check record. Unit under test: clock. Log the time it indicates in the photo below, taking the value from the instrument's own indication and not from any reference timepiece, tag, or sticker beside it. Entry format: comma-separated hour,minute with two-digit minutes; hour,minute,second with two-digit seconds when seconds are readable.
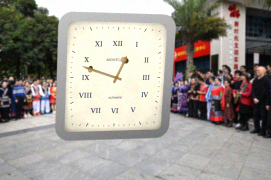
12,48
